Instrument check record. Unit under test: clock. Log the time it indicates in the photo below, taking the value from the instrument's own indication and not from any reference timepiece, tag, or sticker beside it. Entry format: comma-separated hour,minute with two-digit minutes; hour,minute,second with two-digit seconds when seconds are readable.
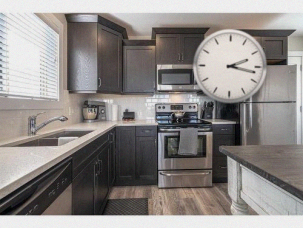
2,17
